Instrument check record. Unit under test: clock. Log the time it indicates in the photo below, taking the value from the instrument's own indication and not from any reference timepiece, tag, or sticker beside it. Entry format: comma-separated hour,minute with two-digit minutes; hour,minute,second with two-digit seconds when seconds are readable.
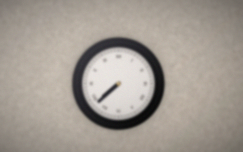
7,38
